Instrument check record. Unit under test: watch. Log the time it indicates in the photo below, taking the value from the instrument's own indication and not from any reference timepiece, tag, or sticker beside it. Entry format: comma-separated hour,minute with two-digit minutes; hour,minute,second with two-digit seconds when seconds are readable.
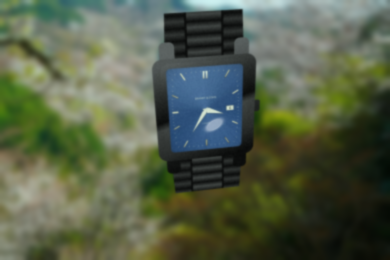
3,35
